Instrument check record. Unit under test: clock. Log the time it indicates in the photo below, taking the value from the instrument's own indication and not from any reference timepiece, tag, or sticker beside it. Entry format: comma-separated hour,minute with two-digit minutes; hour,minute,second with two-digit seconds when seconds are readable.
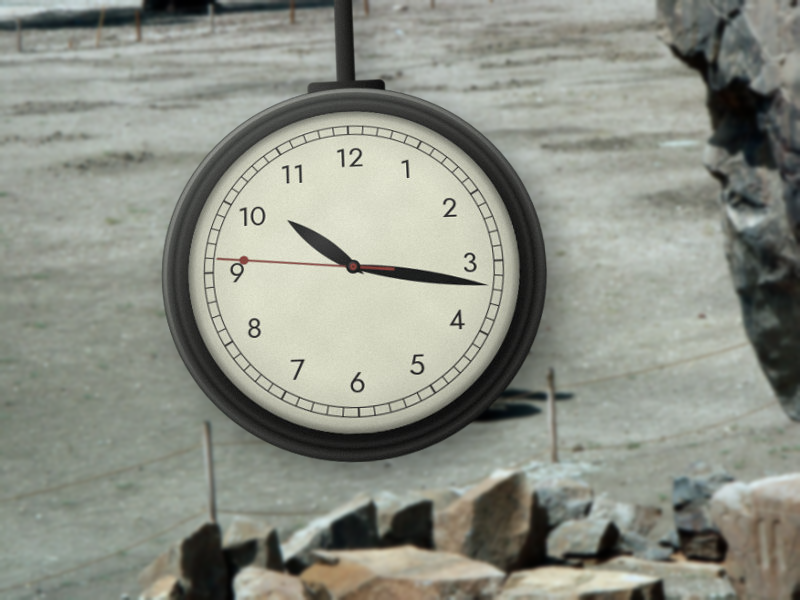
10,16,46
